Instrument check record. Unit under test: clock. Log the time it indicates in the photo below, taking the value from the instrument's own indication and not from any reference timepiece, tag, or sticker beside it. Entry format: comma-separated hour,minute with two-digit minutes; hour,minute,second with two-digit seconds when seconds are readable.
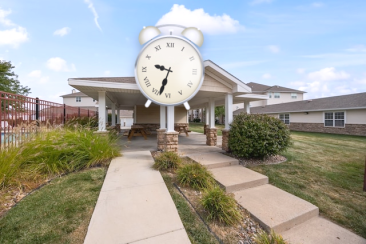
9,33
